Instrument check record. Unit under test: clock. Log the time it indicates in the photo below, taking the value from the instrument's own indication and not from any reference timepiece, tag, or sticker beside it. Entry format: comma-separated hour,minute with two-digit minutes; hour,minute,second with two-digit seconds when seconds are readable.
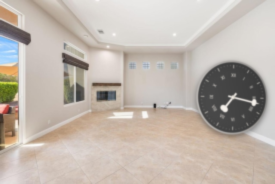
7,17
